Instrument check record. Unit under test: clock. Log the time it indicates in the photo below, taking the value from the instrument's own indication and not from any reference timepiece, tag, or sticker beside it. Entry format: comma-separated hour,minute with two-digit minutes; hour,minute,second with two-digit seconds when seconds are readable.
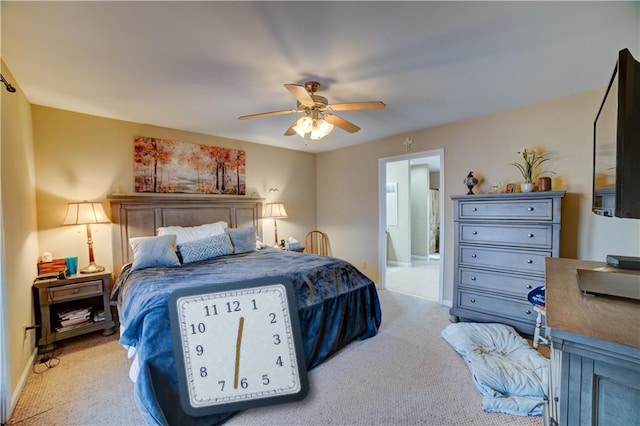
12,32
